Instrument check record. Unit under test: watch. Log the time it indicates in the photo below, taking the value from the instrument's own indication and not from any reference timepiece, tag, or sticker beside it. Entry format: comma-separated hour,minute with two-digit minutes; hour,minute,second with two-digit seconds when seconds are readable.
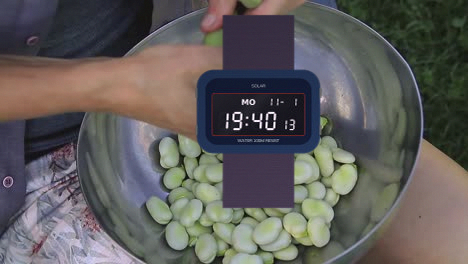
19,40,13
